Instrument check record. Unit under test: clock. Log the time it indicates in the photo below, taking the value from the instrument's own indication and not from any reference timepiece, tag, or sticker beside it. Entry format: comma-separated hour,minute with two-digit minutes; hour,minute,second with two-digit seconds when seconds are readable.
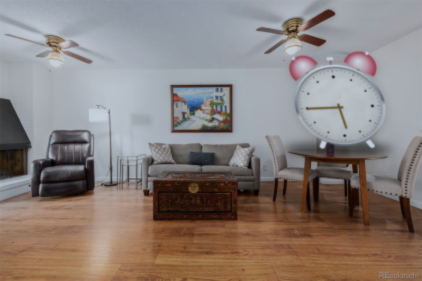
5,45
